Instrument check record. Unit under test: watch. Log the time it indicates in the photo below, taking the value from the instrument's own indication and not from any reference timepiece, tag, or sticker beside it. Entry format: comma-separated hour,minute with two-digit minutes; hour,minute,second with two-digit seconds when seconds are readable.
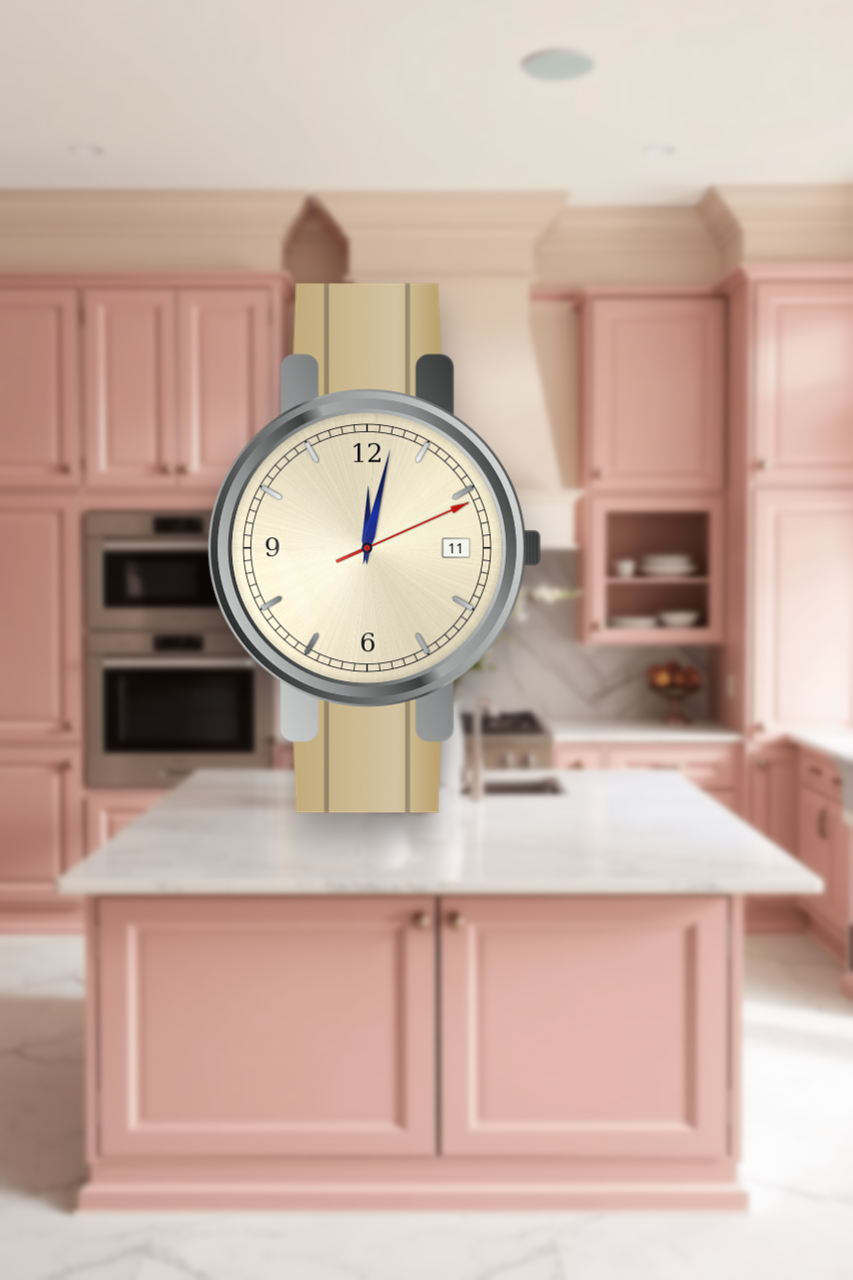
12,02,11
